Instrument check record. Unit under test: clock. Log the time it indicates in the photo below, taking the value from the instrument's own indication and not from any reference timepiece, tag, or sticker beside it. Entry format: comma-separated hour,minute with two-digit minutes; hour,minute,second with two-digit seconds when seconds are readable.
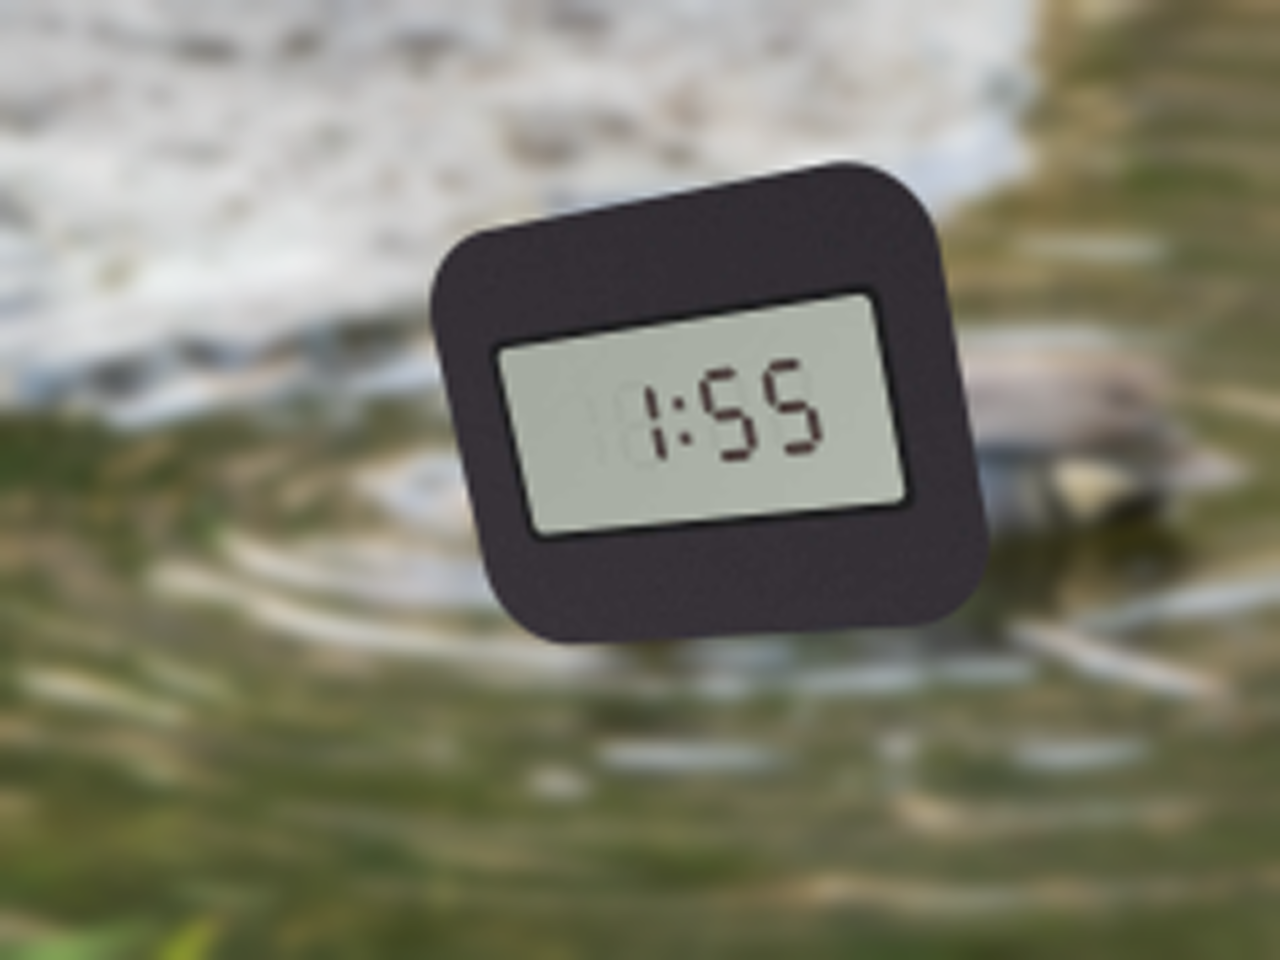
1,55
